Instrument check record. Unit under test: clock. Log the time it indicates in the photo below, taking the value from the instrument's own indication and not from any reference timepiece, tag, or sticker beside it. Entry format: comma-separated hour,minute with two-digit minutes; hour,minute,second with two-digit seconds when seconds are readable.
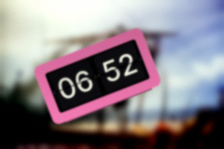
6,52
